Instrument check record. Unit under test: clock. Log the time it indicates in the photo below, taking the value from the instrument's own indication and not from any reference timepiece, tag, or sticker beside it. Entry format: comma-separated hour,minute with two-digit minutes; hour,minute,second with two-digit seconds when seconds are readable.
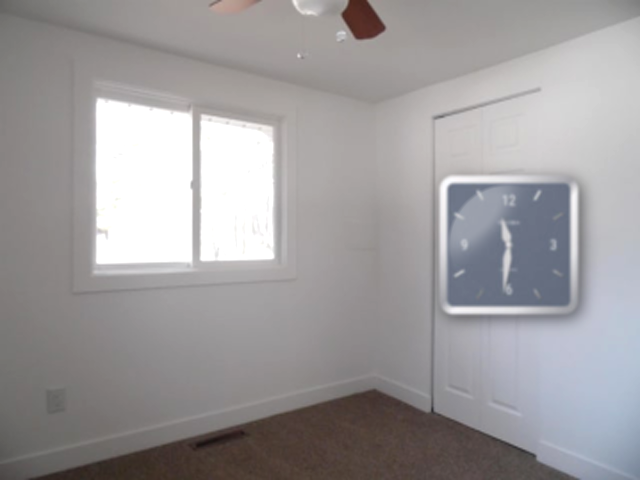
11,31
